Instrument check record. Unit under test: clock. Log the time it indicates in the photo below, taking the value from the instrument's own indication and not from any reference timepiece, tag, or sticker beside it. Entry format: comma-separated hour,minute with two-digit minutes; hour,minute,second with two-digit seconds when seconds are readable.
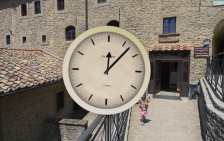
12,07
